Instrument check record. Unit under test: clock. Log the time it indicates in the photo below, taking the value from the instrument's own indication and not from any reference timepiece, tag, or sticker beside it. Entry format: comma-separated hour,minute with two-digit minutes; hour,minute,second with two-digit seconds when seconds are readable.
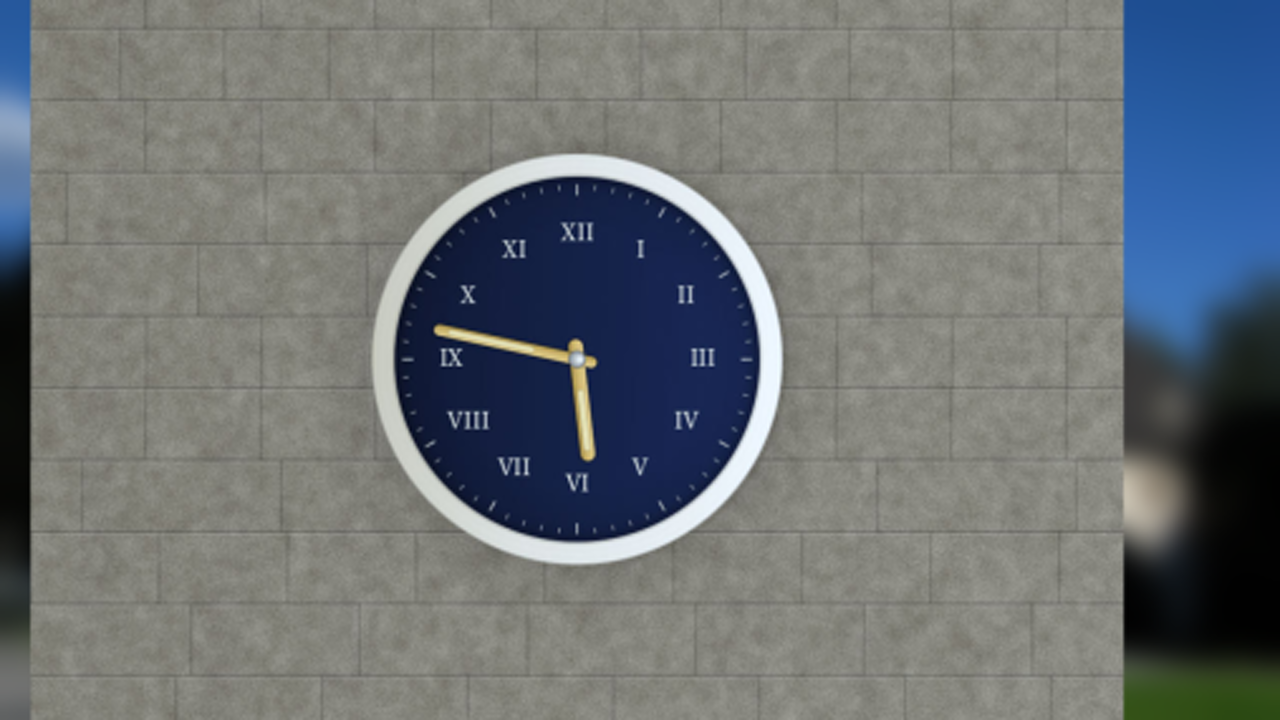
5,47
